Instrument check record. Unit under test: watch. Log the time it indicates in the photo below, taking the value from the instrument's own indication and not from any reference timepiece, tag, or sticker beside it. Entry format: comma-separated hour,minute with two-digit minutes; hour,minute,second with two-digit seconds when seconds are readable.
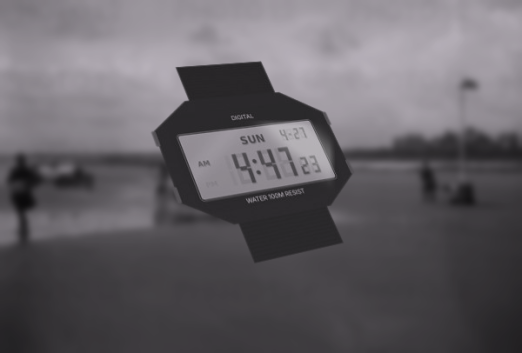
4,47,23
